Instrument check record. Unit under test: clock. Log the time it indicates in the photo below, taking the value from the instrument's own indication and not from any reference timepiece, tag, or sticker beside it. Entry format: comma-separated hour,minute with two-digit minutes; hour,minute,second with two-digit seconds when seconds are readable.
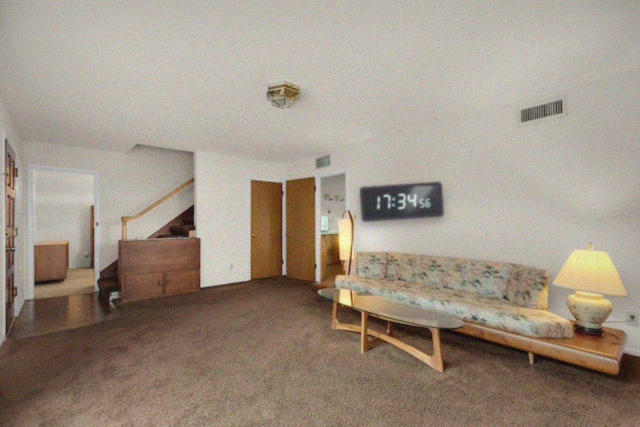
17,34
